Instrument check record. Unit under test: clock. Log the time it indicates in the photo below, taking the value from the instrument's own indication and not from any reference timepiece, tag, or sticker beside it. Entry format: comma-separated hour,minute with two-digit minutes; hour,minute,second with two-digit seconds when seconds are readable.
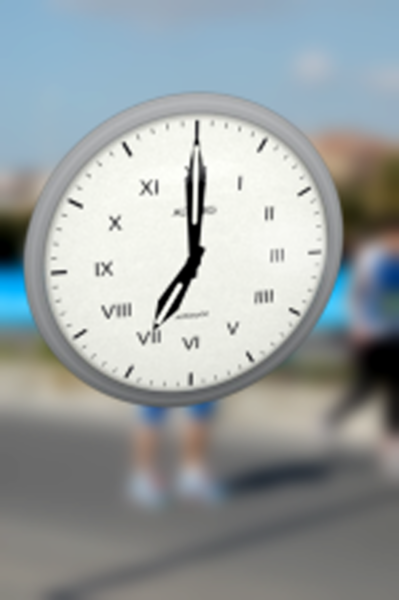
7,00
